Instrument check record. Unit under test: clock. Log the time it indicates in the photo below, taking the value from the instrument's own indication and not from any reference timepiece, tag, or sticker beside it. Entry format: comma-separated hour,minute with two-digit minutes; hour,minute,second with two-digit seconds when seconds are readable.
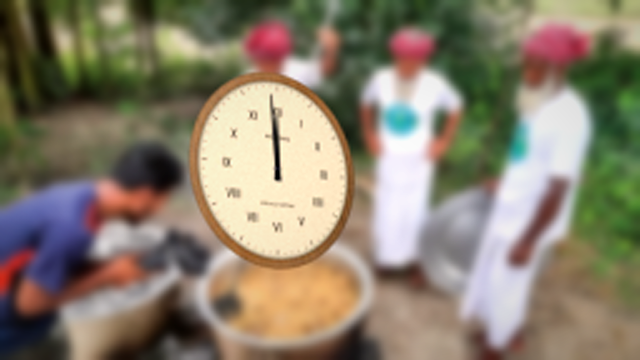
11,59
